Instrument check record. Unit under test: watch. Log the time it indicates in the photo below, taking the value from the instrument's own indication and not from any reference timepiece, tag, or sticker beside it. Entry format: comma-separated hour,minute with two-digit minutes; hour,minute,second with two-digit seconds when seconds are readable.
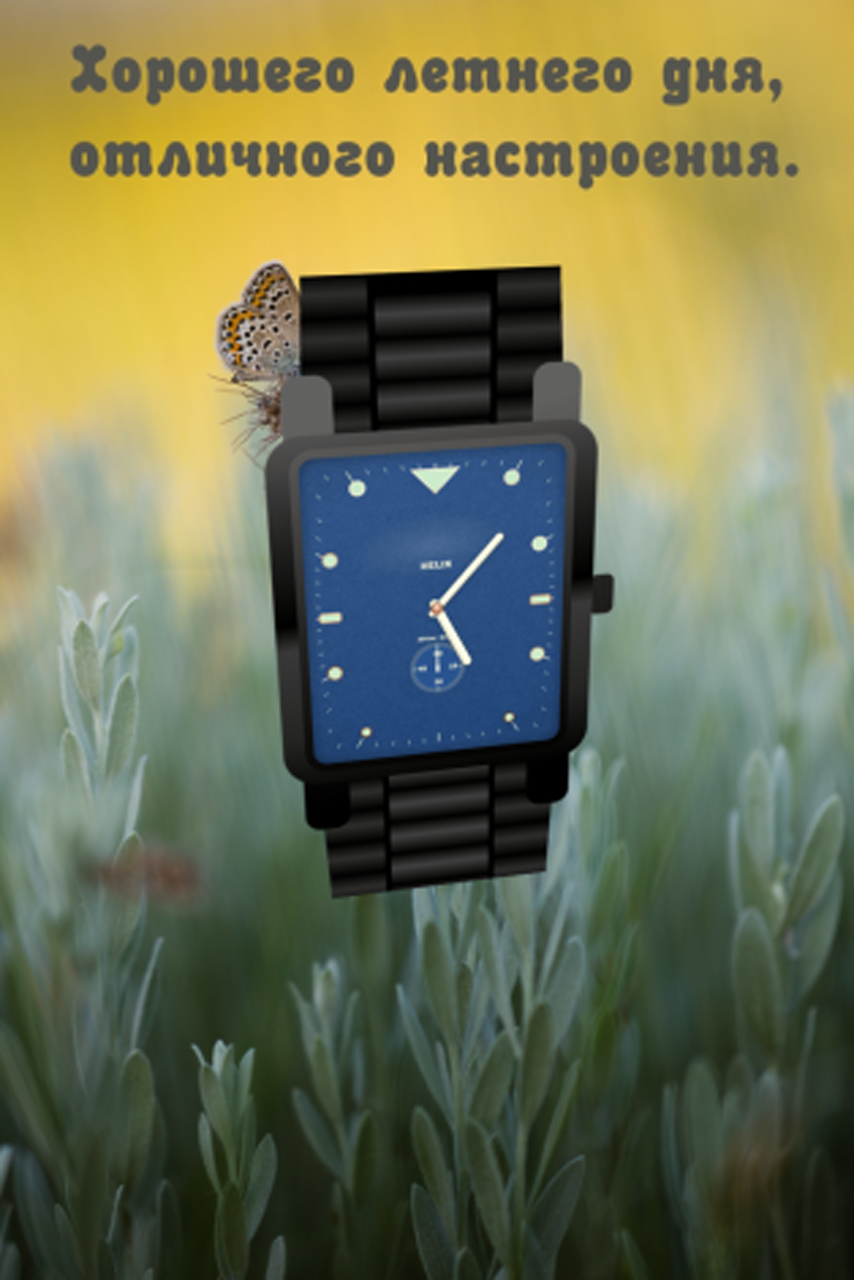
5,07
